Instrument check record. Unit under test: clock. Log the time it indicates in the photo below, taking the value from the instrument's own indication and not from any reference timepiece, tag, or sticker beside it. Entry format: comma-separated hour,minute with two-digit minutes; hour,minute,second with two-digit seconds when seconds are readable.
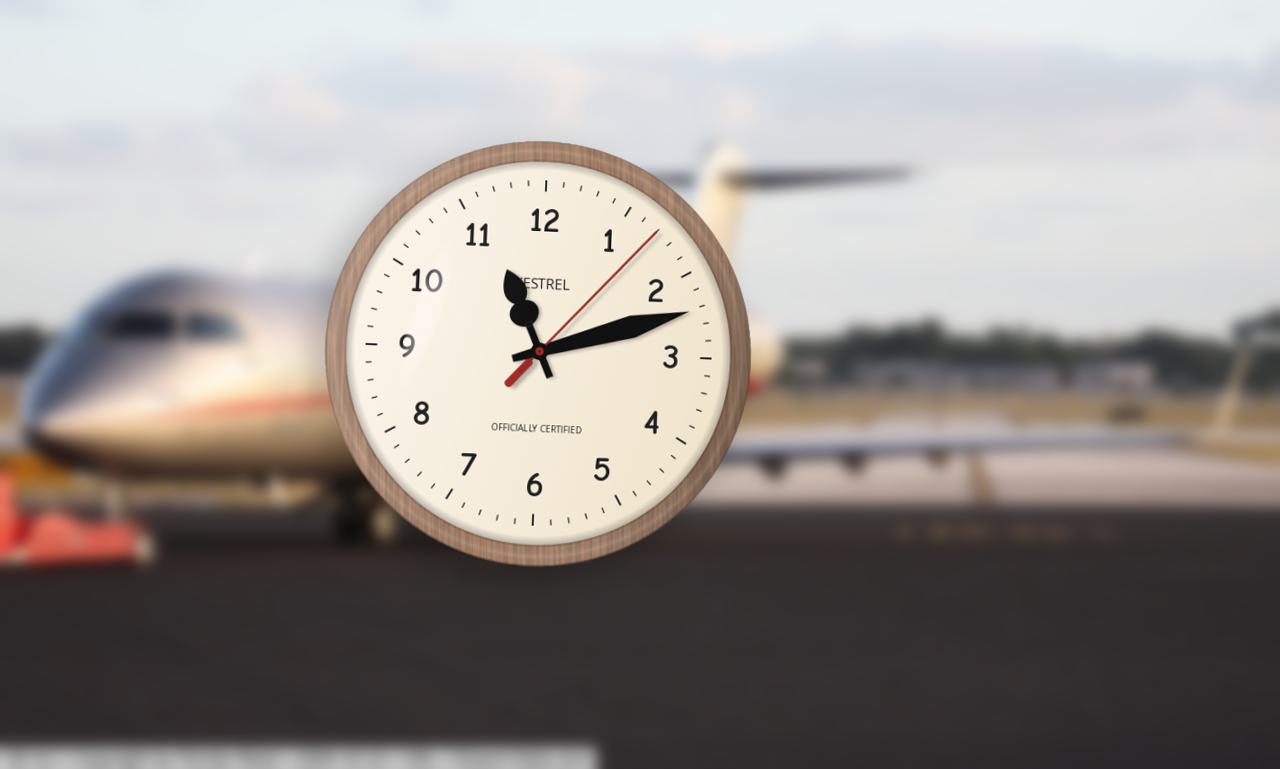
11,12,07
